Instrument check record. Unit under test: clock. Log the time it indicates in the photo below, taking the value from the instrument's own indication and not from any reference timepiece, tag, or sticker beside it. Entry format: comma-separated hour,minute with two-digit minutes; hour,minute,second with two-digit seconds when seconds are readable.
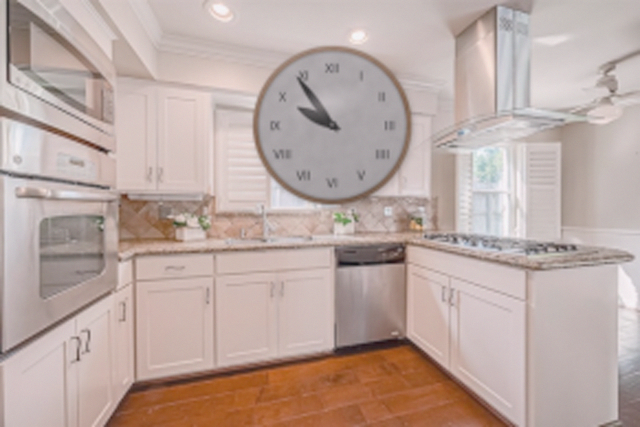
9,54
